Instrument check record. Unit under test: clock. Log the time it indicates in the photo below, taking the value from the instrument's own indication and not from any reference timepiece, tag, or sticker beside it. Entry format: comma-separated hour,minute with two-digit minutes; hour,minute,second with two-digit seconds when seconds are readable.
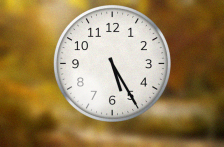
5,25
